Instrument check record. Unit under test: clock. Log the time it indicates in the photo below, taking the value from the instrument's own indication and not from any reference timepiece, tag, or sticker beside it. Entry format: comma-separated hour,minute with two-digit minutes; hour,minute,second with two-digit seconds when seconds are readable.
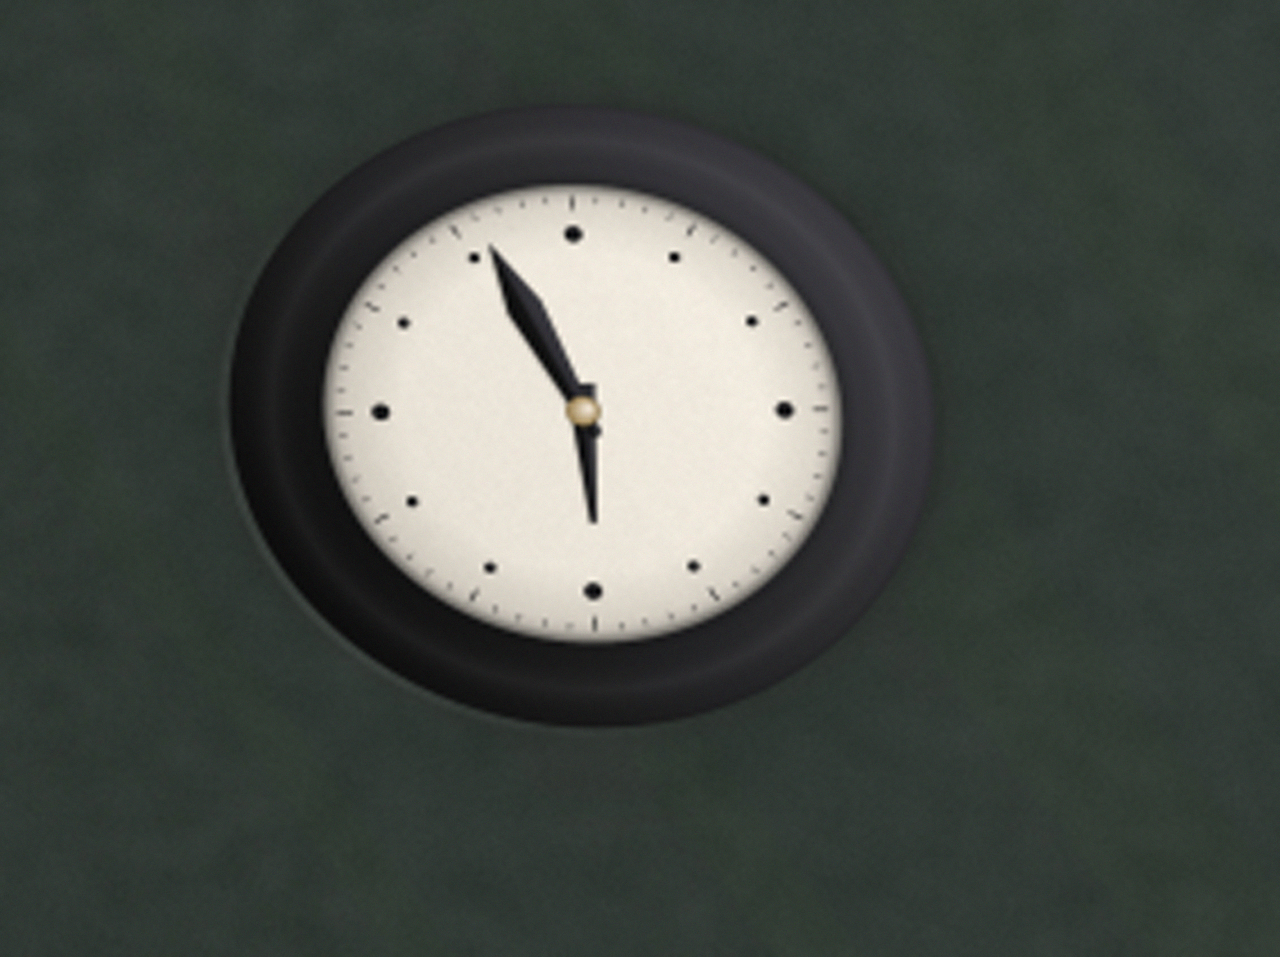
5,56
